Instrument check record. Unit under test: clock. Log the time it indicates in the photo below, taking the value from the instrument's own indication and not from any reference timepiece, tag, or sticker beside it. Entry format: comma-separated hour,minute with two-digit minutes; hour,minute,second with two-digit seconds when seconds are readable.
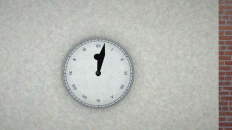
12,02
